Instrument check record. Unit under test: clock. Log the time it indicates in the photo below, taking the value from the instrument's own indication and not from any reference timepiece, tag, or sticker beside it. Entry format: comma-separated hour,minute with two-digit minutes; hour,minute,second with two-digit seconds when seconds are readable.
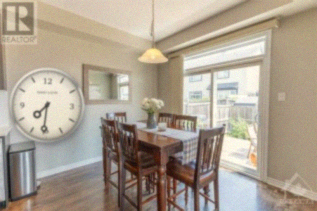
7,31
